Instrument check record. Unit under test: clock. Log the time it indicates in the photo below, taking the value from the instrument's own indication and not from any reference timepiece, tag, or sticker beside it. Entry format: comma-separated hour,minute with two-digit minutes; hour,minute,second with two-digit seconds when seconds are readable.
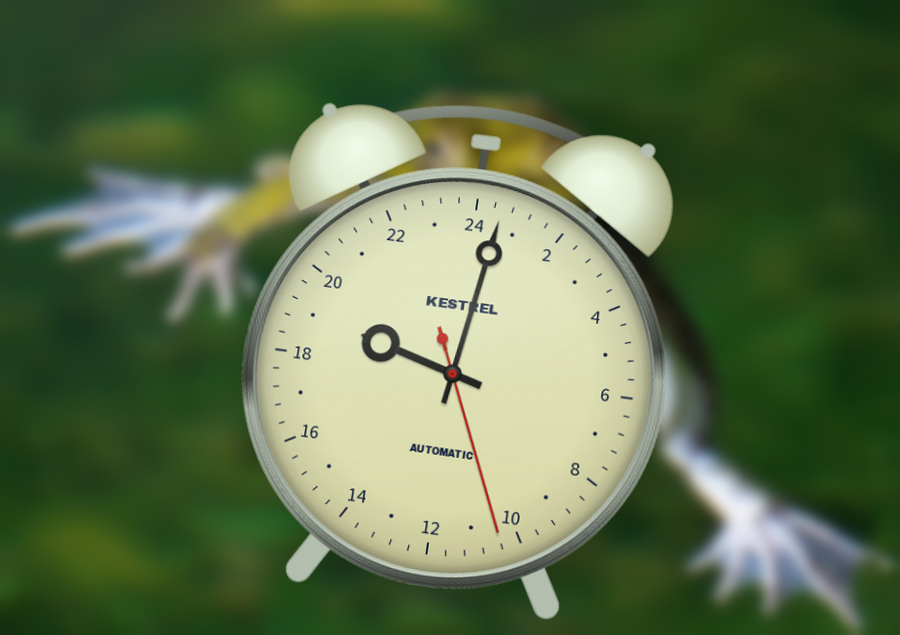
19,01,26
